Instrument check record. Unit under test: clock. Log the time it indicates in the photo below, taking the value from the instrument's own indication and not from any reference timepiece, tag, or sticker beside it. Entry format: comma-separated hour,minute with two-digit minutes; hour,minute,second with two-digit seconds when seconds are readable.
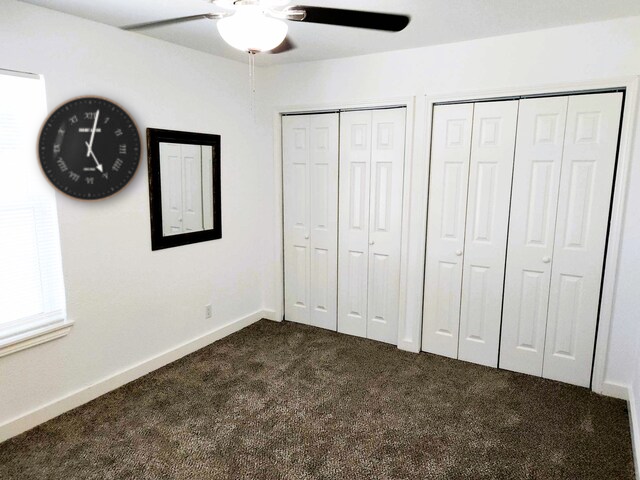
5,02
